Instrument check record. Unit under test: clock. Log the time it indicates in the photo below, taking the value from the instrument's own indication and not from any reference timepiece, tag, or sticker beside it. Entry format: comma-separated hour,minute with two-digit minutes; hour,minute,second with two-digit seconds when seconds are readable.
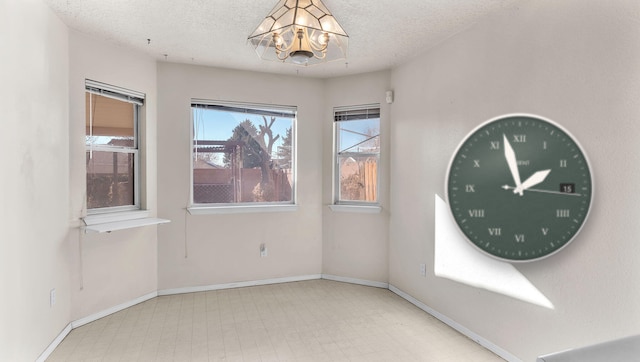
1,57,16
